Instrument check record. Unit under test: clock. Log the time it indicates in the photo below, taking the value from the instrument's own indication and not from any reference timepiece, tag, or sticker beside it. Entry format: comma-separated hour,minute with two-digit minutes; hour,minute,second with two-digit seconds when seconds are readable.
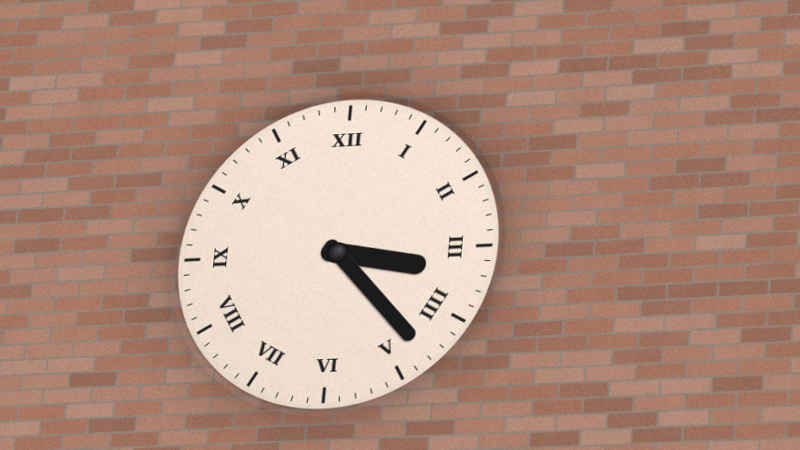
3,23
